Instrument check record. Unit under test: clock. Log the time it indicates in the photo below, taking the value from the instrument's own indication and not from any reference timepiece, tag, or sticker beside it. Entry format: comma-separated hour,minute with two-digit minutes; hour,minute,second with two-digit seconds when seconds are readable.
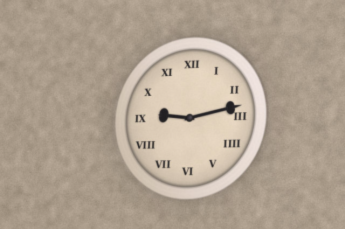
9,13
